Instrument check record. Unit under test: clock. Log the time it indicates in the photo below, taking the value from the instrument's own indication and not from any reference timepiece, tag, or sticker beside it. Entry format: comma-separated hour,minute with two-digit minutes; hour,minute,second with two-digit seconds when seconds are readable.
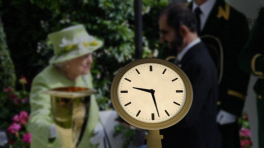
9,28
